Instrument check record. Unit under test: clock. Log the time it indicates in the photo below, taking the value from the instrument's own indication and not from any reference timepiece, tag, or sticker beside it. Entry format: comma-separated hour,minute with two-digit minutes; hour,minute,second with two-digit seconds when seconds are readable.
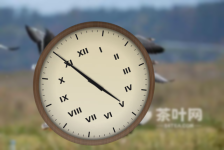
4,55
